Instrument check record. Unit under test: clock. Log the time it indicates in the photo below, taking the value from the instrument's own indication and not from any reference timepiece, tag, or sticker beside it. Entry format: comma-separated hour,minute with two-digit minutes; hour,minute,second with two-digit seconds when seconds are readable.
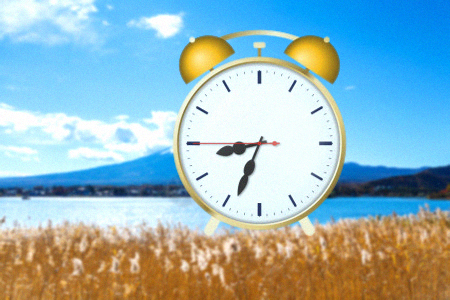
8,33,45
